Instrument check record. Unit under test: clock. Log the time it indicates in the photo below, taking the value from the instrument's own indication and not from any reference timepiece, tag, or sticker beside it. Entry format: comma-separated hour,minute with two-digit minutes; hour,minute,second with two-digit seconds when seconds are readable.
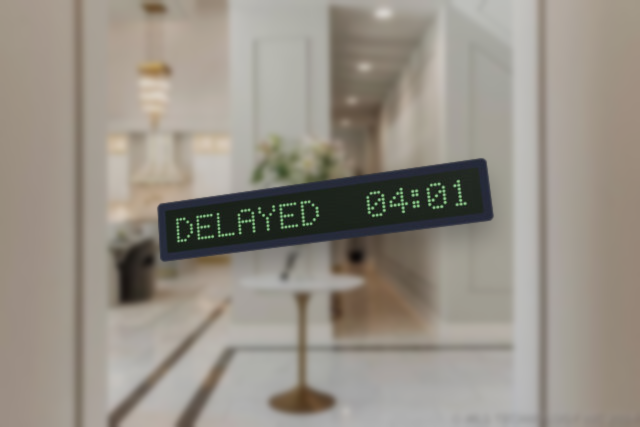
4,01
